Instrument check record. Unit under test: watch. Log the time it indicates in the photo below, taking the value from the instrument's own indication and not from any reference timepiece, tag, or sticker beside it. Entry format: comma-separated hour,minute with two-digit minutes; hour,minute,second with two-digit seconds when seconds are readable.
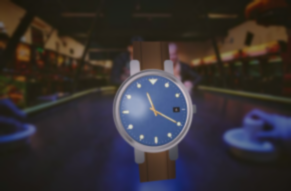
11,20
